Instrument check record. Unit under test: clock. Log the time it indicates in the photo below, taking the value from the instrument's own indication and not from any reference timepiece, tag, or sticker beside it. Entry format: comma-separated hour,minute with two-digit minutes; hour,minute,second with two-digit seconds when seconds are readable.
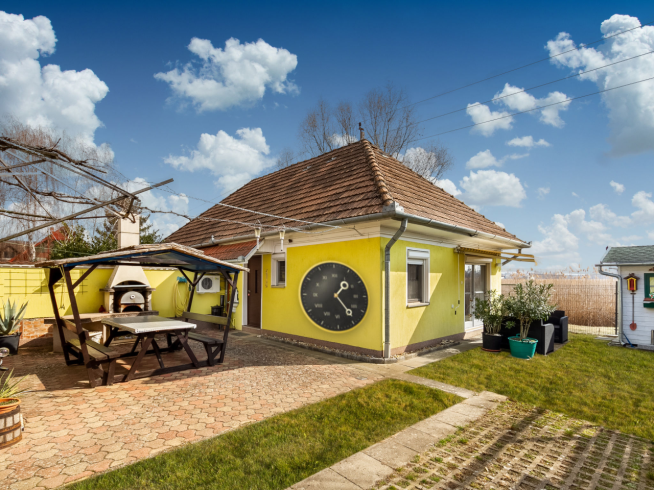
1,24
